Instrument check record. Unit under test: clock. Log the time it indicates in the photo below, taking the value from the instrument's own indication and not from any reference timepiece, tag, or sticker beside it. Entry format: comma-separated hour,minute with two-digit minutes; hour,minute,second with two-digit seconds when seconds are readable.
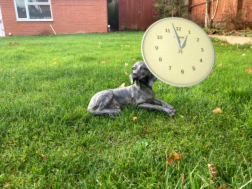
12,58
